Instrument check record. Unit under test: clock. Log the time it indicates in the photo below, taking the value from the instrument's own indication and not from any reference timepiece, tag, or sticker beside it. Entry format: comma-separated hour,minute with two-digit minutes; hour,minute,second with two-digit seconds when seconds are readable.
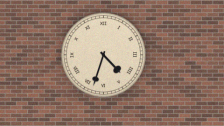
4,33
